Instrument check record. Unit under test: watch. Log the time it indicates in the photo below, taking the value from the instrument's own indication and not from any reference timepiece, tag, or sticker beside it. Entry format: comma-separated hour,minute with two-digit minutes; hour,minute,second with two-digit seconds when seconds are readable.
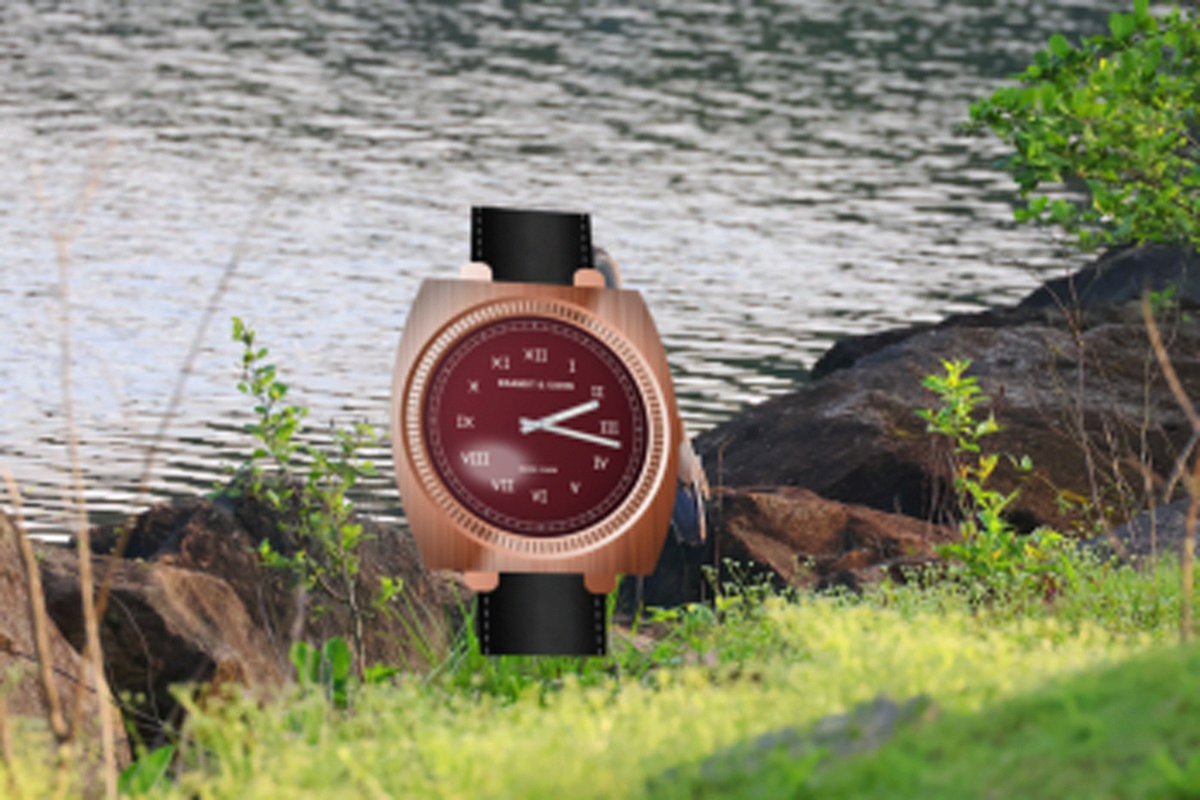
2,17
